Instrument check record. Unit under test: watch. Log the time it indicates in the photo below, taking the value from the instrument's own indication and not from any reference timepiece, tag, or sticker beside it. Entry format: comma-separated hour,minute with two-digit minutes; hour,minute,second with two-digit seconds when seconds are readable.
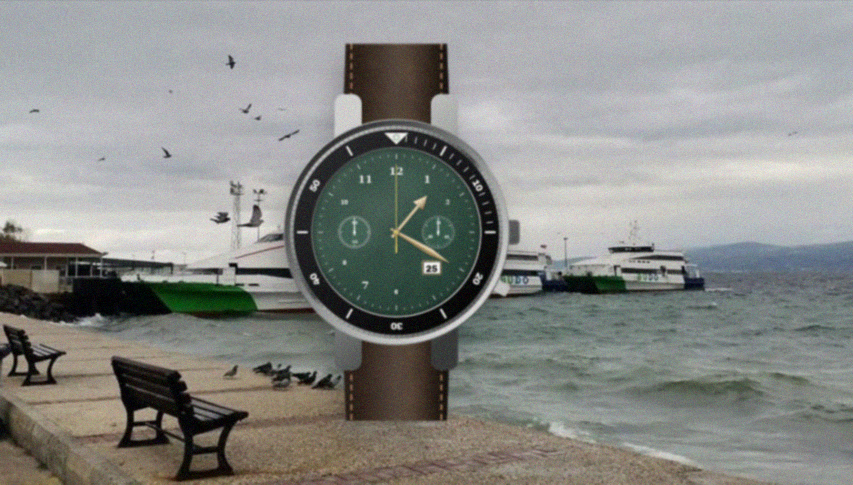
1,20
